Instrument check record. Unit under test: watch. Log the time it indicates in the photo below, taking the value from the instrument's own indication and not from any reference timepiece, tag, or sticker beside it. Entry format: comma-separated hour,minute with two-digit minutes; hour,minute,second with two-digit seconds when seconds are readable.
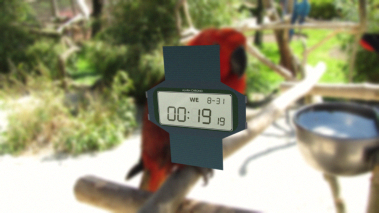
0,19,19
